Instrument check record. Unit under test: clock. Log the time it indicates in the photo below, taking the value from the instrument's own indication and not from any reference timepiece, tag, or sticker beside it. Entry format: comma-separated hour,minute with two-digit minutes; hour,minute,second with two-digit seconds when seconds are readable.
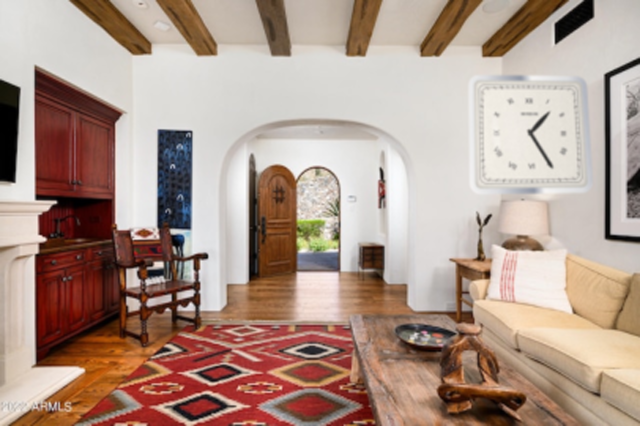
1,25
